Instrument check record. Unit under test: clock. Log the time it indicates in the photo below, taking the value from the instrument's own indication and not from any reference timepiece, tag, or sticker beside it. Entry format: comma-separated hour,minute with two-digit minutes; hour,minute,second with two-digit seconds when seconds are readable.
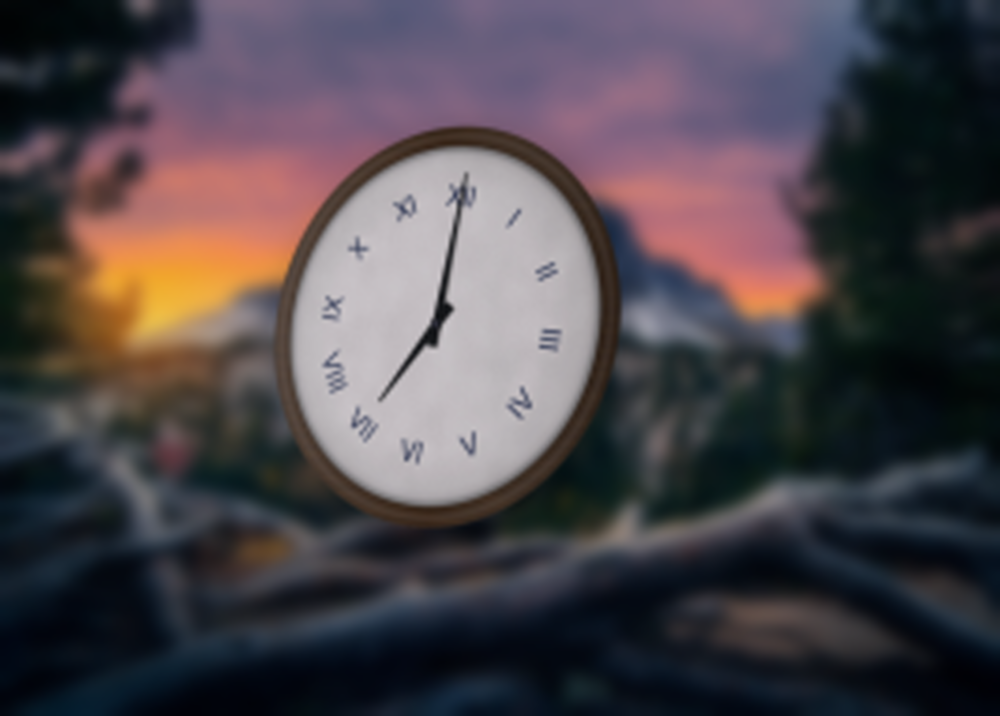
7,00
